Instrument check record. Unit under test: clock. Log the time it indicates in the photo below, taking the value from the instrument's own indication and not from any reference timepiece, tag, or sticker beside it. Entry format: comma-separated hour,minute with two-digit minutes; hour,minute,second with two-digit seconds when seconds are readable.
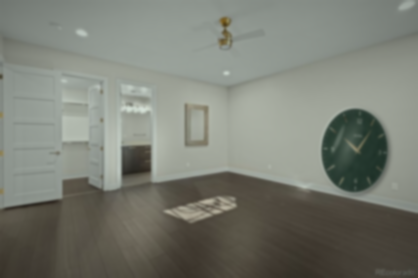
10,06
